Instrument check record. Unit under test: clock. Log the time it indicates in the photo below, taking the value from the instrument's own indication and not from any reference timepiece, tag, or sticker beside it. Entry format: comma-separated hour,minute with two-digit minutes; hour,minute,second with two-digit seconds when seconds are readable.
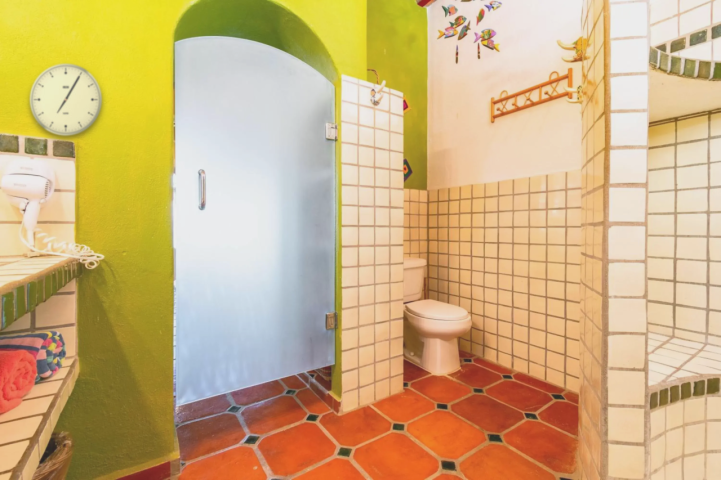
7,05
